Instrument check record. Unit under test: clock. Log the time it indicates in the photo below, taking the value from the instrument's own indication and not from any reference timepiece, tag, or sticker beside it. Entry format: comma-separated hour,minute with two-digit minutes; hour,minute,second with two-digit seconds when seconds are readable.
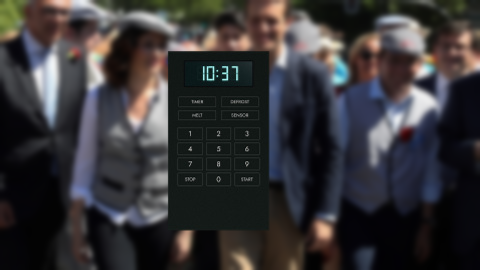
10,37
